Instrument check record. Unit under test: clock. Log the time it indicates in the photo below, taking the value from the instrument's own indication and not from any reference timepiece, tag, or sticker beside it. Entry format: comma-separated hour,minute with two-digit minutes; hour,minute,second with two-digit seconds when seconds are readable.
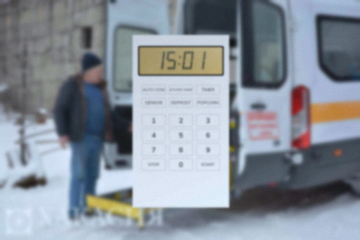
15,01
